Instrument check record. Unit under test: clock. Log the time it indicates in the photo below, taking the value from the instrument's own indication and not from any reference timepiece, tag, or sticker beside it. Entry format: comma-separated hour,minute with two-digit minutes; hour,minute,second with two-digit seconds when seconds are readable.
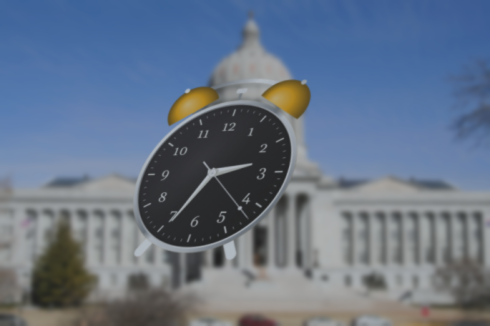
2,34,22
